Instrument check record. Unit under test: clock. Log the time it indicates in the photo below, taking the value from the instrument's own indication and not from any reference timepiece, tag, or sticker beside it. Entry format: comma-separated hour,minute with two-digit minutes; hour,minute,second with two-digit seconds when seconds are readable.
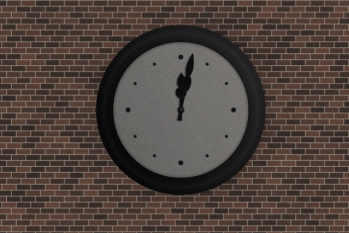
12,02
